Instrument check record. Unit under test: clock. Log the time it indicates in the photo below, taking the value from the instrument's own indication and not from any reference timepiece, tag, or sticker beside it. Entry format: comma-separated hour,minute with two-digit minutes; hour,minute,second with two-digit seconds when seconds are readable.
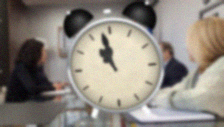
10,58
